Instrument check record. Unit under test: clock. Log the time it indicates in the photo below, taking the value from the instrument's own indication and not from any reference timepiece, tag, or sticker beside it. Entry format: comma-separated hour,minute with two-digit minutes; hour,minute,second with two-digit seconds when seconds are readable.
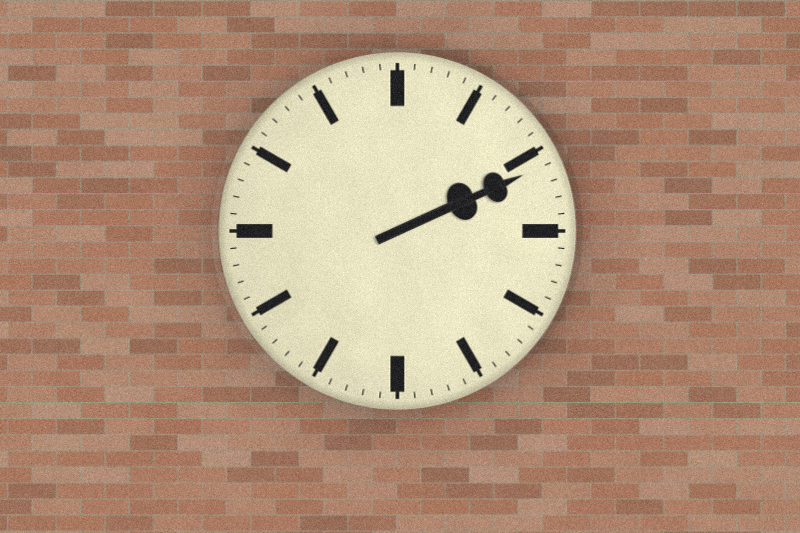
2,11
